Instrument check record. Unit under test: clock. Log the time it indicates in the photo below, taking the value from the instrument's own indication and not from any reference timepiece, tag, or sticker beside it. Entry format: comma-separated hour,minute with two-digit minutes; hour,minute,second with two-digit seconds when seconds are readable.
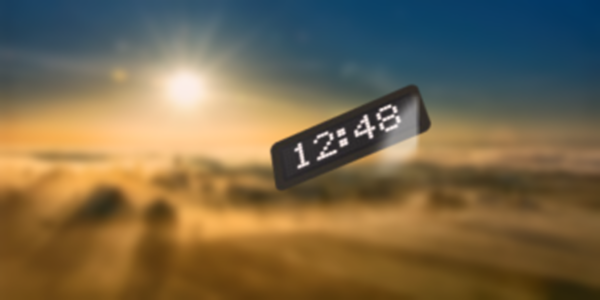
12,48
